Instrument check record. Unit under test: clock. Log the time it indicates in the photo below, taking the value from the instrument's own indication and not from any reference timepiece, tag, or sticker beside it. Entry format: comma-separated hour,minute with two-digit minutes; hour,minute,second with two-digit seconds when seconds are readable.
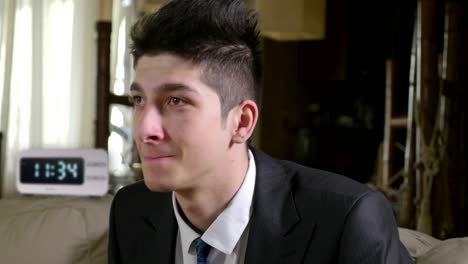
11,34
